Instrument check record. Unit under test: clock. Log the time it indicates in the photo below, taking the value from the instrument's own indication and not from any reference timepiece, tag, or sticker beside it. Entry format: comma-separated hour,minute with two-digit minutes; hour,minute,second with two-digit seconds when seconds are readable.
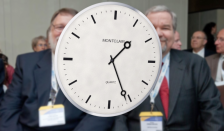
1,26
